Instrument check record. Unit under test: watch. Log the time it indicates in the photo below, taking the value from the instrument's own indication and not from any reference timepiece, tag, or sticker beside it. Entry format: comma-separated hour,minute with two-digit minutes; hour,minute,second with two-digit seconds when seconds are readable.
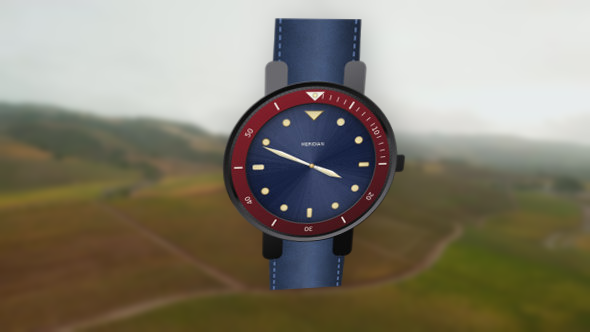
3,49
